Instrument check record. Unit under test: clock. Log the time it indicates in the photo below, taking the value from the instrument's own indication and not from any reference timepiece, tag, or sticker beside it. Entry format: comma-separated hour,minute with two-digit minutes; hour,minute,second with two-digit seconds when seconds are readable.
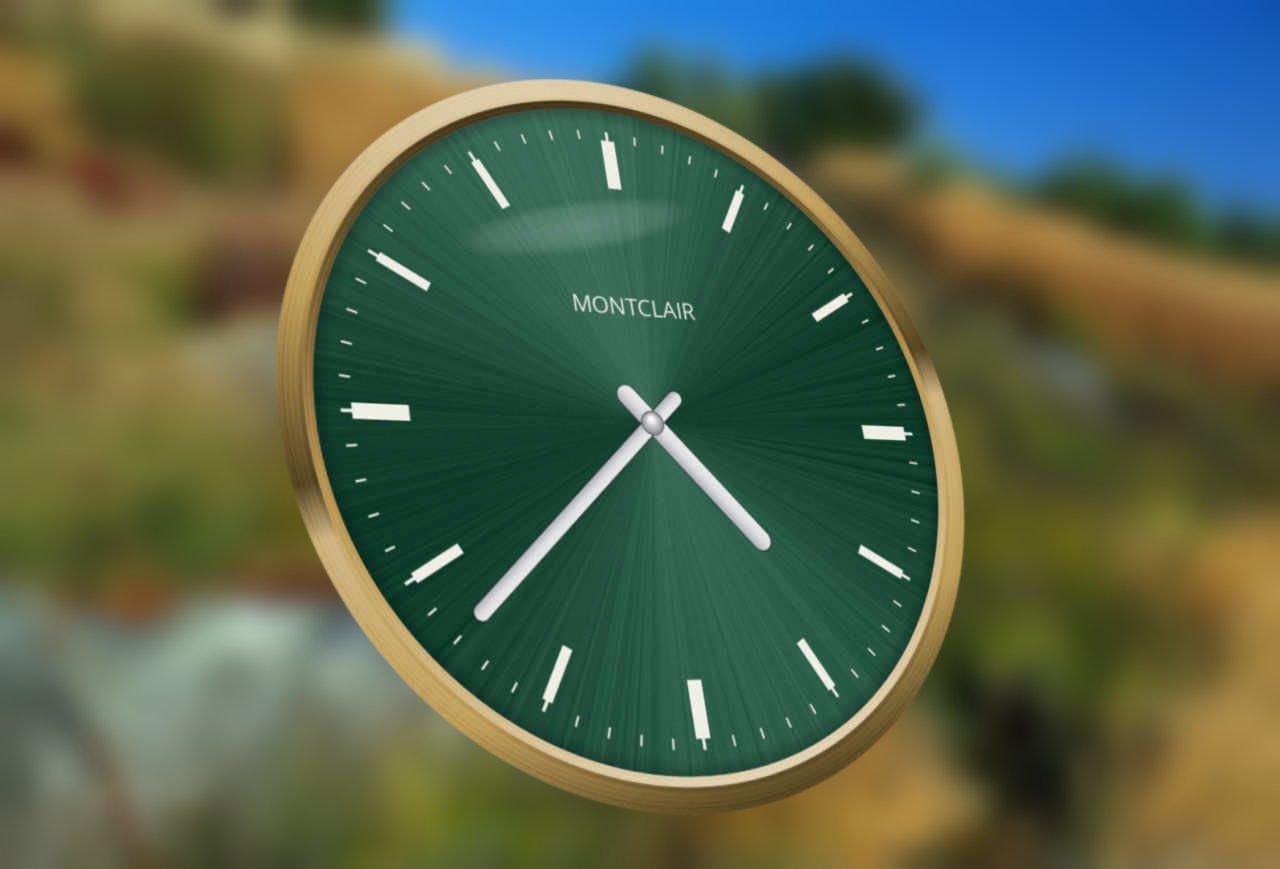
4,38
